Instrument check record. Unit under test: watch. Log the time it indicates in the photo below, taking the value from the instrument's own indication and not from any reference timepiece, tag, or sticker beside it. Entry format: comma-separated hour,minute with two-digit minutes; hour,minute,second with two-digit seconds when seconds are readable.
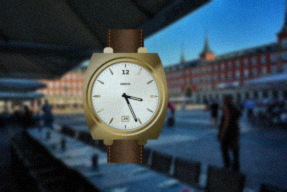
3,26
